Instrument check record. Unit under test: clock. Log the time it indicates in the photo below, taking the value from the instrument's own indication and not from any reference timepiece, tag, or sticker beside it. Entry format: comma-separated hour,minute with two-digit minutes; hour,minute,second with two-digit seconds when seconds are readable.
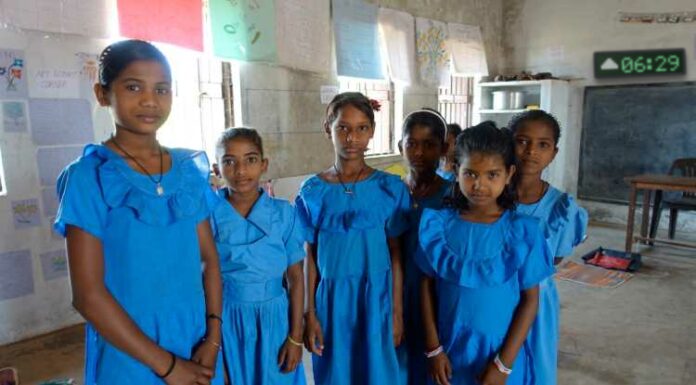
6,29
